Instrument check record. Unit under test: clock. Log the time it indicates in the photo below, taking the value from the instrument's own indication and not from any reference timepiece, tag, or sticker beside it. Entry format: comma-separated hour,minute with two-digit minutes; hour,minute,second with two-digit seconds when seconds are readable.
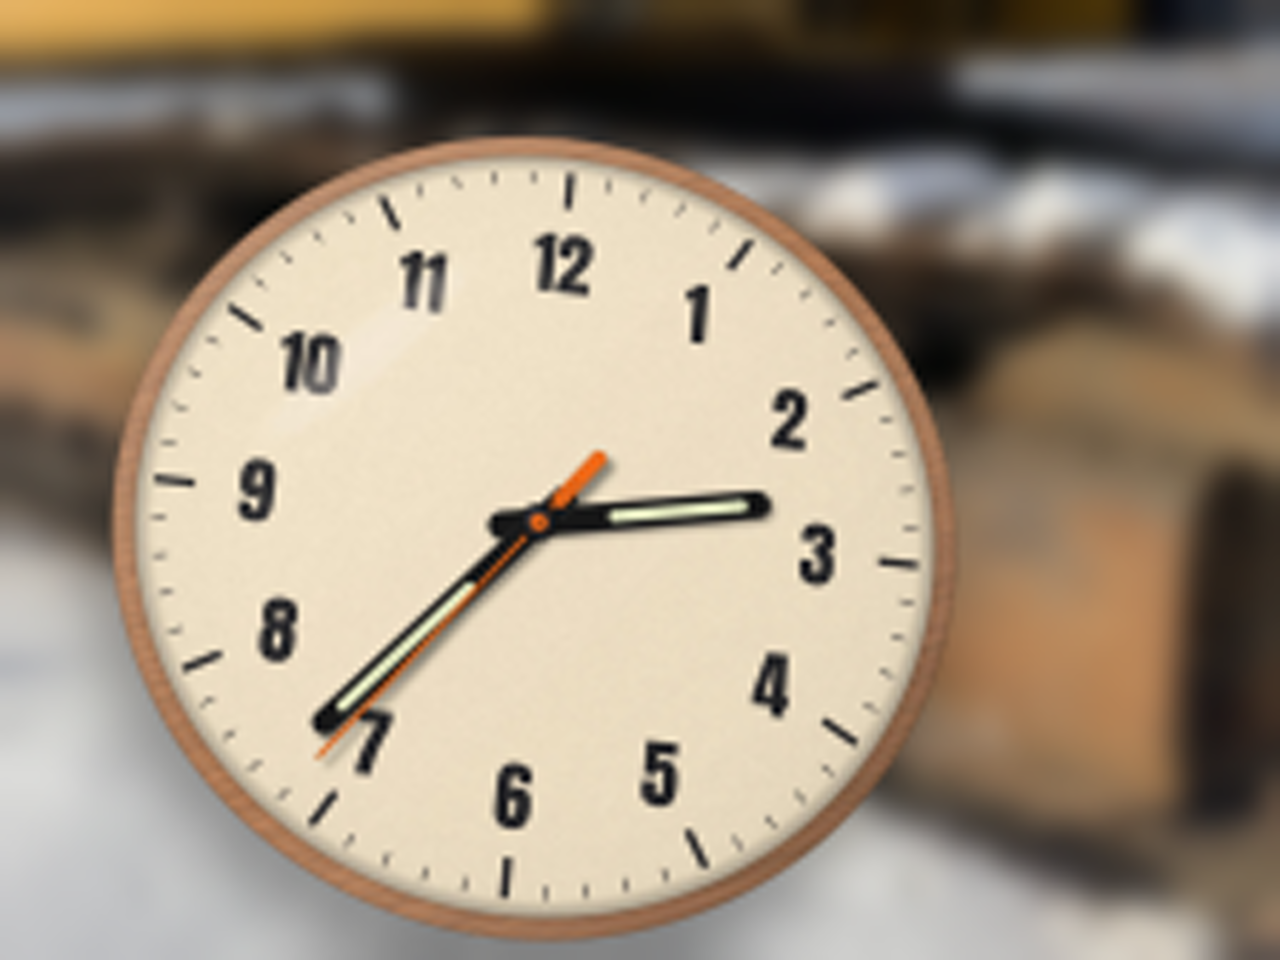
2,36,36
